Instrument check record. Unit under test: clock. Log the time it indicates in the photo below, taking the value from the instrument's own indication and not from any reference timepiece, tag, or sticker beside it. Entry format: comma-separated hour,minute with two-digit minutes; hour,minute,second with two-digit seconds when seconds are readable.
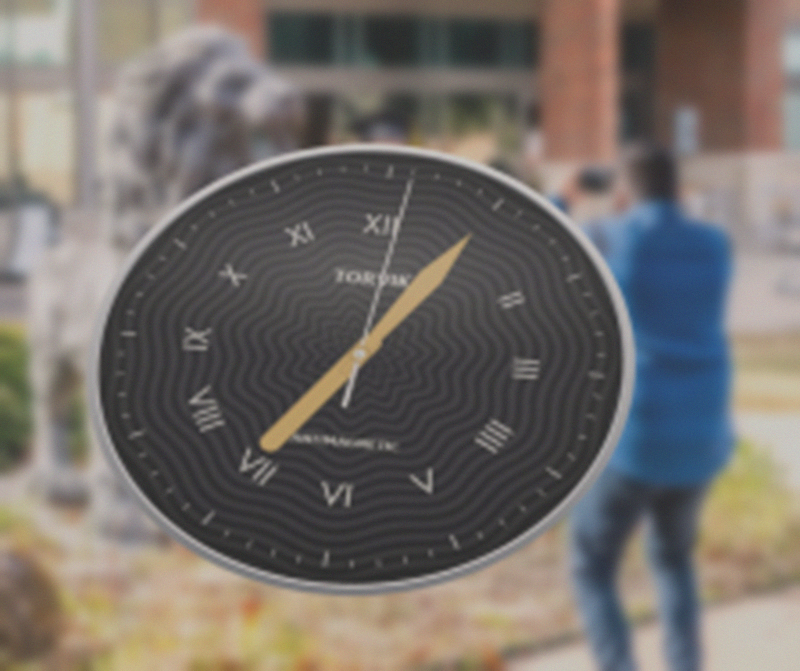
7,05,01
